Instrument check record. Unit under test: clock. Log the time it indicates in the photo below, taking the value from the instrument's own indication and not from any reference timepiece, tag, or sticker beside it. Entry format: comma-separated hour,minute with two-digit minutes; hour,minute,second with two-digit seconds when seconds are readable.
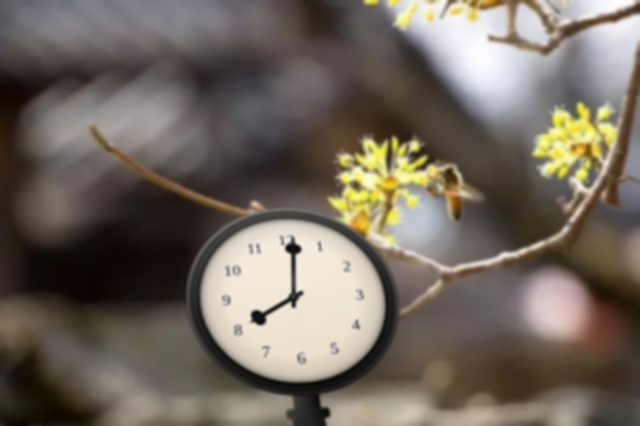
8,01
